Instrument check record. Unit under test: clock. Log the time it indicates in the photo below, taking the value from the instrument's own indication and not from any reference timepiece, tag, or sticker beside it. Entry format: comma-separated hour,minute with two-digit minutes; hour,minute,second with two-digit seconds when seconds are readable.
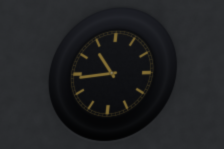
10,44
